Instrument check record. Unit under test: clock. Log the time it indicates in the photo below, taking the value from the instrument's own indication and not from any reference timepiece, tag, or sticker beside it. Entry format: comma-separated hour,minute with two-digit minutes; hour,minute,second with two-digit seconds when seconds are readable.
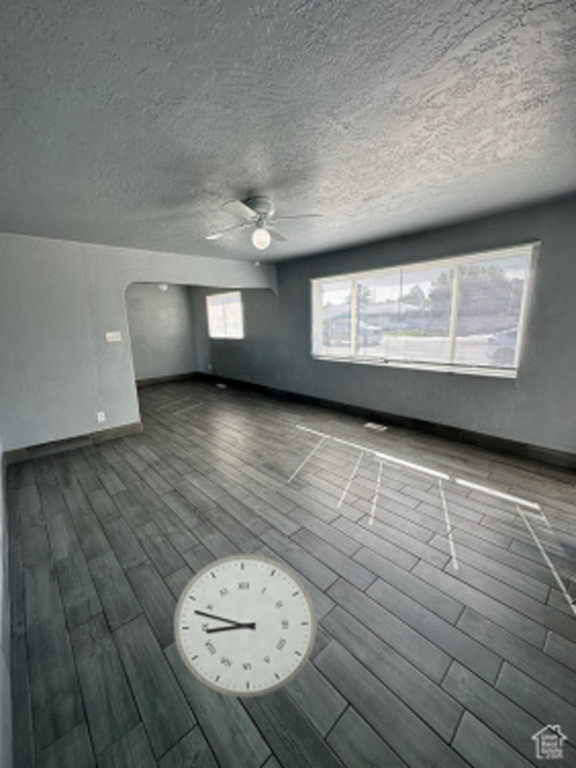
8,48
